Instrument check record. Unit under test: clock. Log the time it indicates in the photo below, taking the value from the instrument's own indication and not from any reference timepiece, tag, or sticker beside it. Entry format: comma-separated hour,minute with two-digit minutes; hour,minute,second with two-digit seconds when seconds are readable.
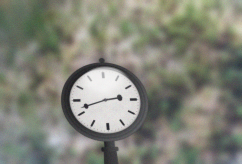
2,42
